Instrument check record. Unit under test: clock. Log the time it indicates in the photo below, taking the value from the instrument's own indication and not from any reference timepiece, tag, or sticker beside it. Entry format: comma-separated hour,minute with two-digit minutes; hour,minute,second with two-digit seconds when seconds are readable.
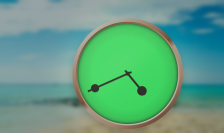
4,41
